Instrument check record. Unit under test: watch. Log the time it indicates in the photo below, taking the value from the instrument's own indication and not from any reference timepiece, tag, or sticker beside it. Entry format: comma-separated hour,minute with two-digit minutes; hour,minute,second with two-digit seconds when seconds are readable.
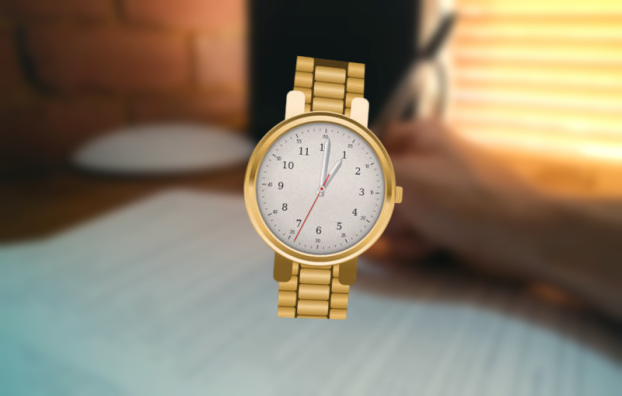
1,00,34
